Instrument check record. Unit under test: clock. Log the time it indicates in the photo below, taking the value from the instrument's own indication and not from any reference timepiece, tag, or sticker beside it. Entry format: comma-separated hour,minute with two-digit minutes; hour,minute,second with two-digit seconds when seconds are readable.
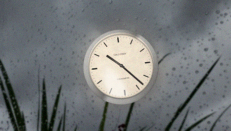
10,23
